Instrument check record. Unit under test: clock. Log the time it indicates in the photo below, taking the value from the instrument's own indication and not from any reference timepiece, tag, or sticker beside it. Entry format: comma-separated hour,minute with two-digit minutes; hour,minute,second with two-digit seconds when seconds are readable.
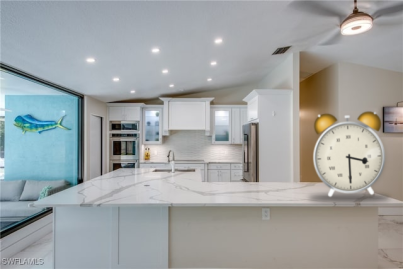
3,30
